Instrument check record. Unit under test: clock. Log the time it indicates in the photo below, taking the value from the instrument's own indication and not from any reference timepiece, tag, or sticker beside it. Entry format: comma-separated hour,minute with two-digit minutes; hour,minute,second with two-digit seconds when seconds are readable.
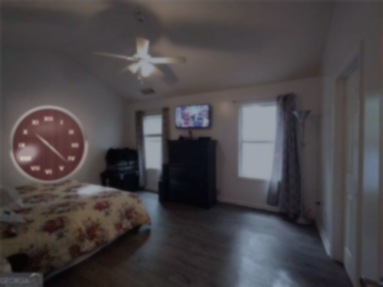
10,22
